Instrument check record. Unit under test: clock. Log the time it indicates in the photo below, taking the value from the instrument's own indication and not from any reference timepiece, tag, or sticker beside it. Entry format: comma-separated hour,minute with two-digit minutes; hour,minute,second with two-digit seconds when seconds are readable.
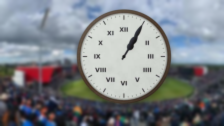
1,05
